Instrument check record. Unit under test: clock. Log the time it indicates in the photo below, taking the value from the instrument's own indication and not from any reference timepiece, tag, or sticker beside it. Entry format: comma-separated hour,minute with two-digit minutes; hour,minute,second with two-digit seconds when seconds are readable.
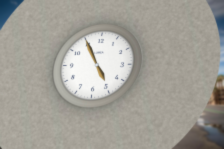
4,55
